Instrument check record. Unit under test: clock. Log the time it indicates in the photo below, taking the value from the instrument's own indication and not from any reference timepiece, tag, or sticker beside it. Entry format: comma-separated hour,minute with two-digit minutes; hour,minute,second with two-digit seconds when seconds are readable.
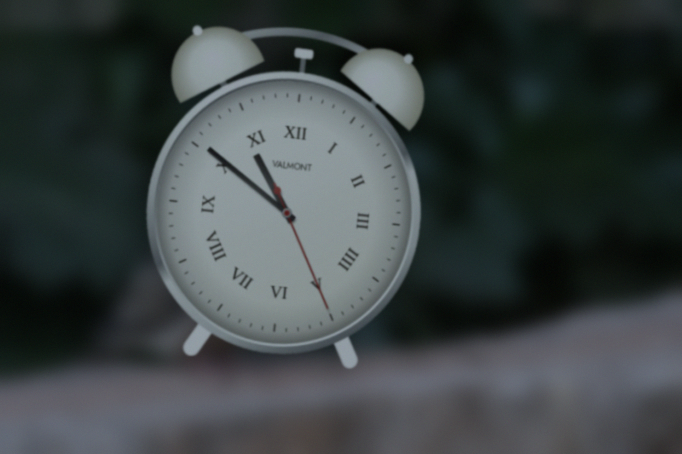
10,50,25
